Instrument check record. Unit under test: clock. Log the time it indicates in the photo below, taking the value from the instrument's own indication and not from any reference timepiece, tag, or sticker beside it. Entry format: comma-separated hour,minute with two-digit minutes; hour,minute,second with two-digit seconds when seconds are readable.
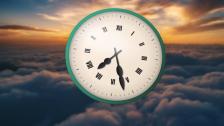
7,27
